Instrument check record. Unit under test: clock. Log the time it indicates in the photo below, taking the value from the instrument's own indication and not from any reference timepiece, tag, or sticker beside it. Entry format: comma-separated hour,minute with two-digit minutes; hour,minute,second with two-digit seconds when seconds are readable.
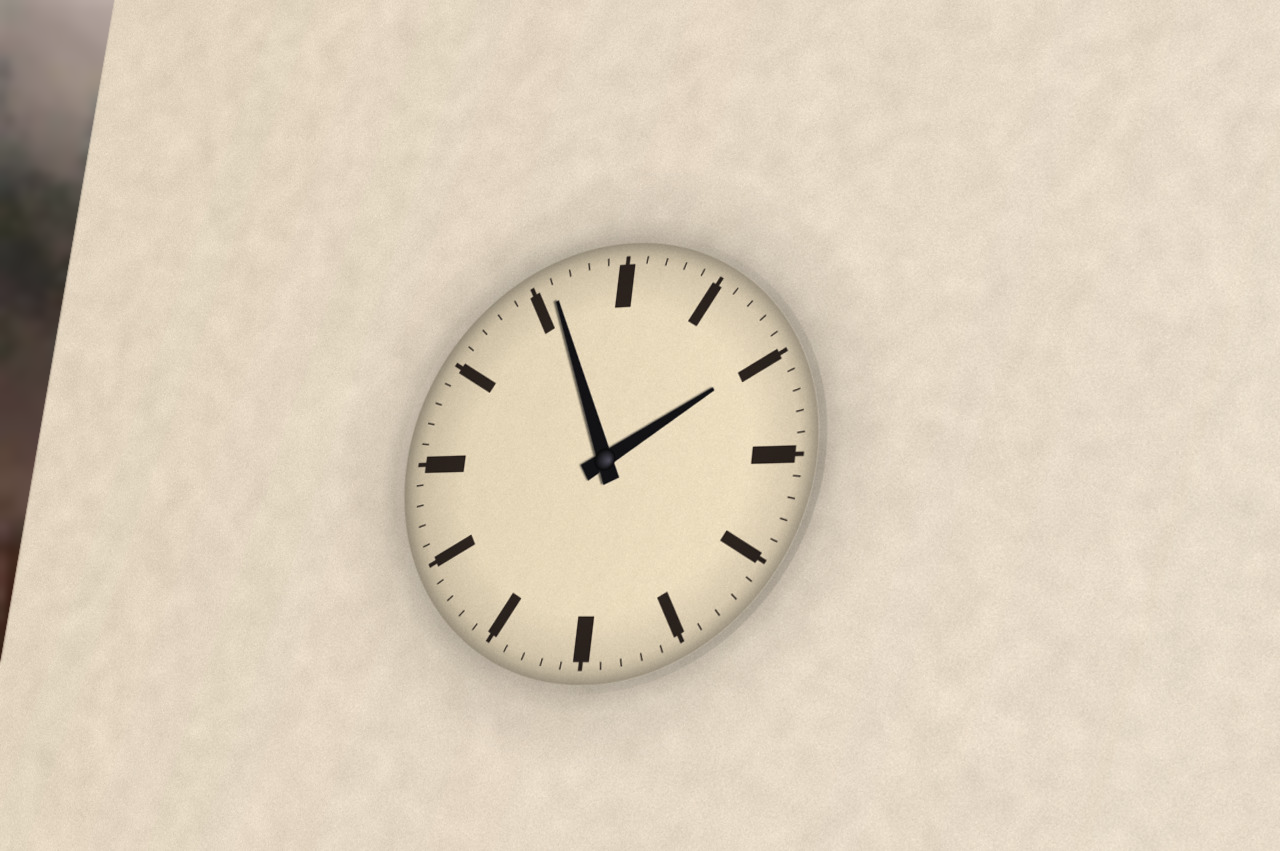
1,56
